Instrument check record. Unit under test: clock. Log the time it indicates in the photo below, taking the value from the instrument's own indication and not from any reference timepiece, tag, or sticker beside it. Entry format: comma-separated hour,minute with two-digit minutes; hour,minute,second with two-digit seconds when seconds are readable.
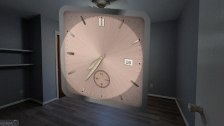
7,36
